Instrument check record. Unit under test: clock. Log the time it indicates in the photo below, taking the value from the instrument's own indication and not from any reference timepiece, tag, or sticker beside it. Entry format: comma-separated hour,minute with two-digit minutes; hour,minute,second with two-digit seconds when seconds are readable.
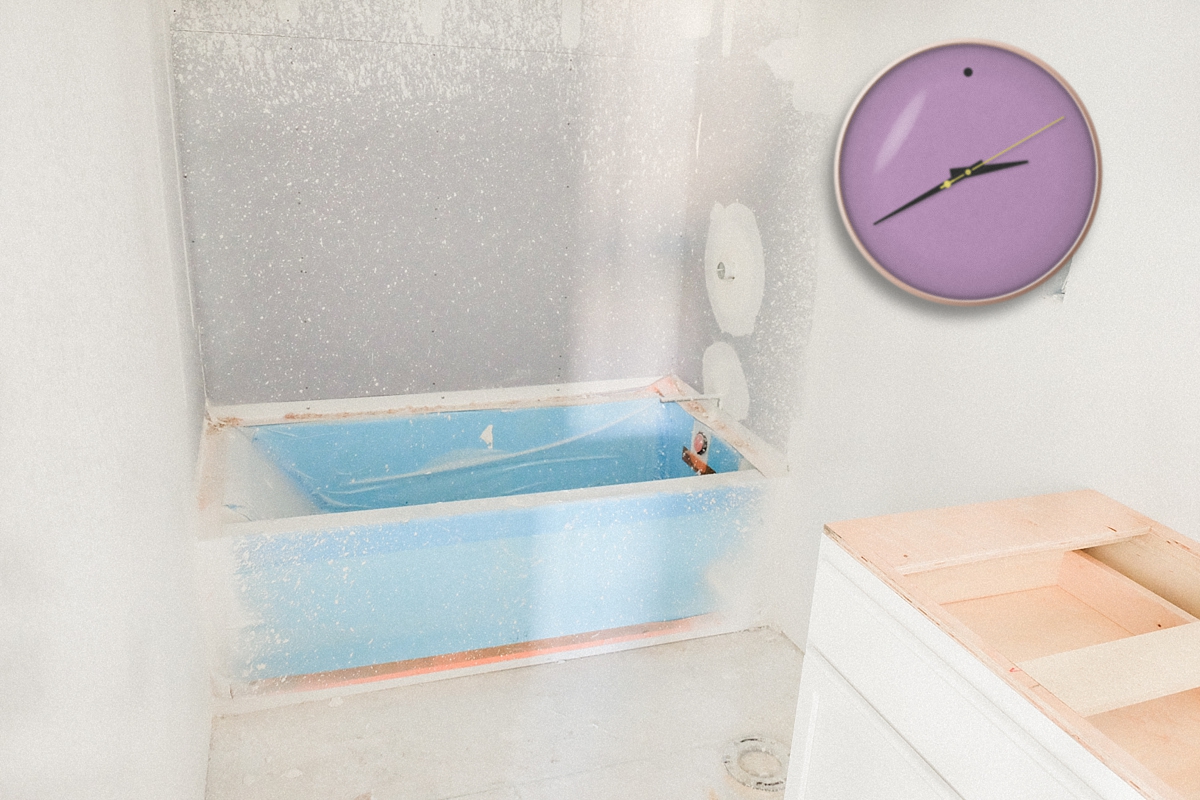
2,40,10
